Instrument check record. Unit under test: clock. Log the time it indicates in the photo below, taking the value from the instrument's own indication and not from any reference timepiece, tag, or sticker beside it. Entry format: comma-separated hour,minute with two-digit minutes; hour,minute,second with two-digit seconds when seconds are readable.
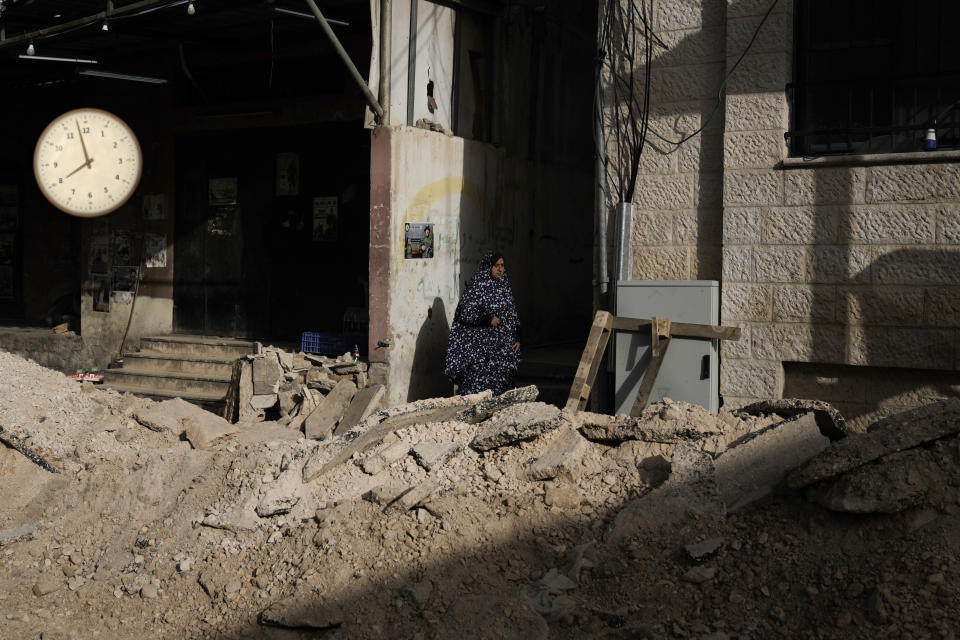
7,58
